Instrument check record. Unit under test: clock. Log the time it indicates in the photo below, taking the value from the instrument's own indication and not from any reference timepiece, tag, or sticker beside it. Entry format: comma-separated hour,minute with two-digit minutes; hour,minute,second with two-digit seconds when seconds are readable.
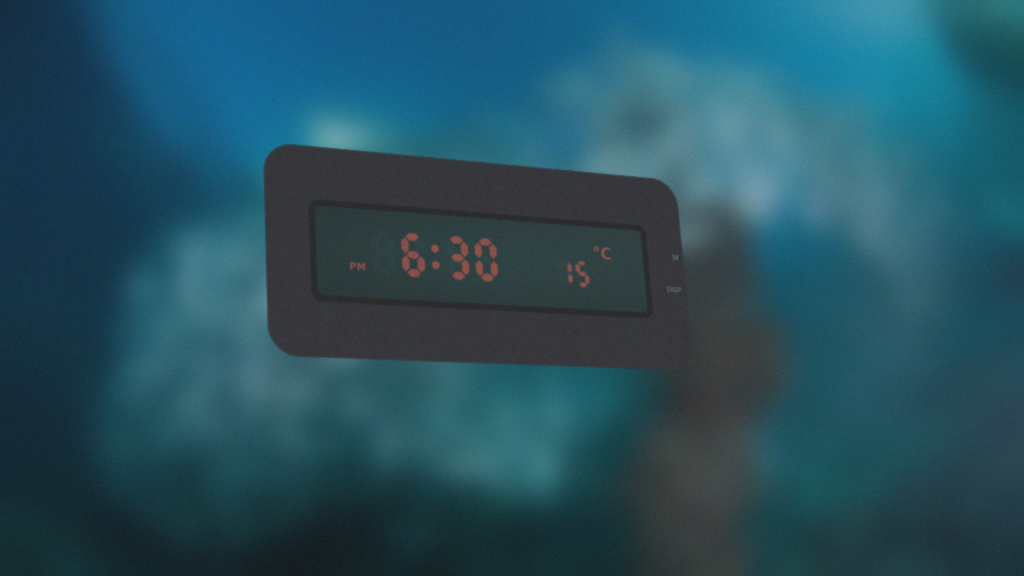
6,30
